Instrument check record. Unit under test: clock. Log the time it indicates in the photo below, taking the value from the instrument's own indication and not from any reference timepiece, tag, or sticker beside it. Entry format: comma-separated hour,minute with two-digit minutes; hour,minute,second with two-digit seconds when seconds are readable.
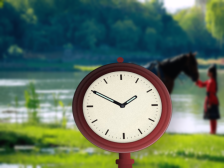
1,50
